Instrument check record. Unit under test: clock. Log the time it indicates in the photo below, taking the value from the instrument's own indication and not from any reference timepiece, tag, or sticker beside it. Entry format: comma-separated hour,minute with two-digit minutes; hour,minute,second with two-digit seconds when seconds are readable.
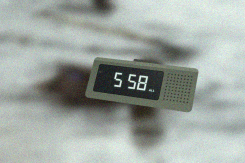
5,58
